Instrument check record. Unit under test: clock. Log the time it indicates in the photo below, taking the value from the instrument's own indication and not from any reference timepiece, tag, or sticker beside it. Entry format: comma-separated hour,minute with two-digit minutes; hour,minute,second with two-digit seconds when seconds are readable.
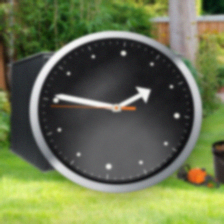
1,45,44
